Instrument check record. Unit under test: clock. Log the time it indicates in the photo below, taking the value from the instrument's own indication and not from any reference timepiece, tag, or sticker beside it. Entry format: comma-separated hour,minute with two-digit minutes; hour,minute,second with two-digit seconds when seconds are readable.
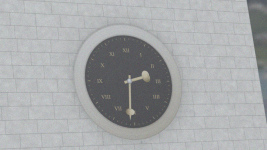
2,31
